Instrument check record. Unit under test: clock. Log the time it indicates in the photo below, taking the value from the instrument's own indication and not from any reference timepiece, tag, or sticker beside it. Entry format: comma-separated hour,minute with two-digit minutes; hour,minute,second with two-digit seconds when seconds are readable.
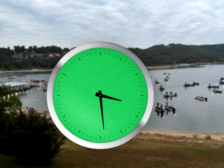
3,29
